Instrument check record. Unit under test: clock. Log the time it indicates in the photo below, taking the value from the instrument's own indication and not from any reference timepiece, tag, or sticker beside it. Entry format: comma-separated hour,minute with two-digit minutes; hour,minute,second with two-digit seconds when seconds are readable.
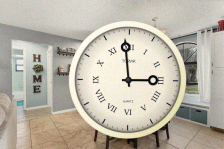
2,59
